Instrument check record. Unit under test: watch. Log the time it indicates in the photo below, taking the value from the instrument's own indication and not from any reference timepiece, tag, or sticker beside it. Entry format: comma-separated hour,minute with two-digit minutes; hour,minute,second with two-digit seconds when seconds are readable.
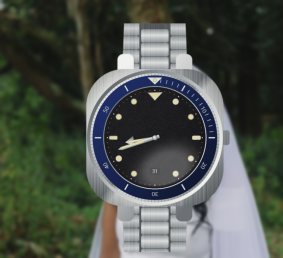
8,42
